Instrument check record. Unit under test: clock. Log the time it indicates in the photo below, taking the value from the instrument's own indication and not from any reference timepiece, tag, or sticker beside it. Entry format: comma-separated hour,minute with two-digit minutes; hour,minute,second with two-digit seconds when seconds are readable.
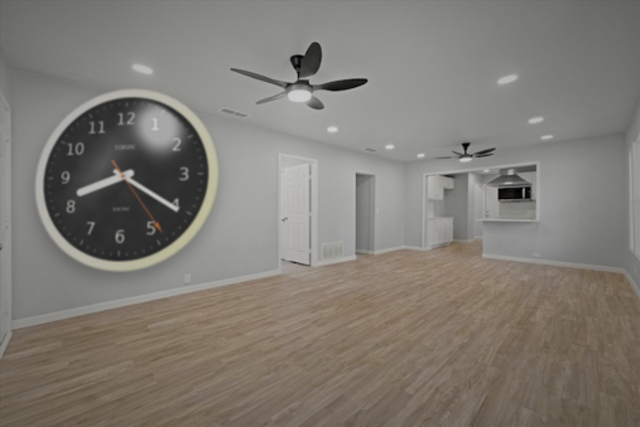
8,20,24
